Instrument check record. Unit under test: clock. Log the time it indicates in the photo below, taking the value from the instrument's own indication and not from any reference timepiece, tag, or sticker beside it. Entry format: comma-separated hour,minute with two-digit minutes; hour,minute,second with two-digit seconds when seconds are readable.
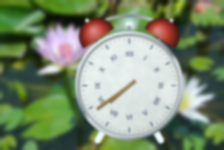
7,39
